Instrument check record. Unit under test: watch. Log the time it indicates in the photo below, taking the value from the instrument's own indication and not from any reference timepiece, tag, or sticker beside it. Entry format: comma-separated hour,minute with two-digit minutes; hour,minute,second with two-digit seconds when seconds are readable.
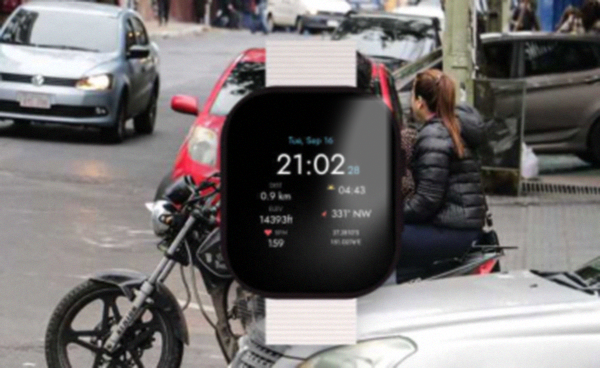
21,02
